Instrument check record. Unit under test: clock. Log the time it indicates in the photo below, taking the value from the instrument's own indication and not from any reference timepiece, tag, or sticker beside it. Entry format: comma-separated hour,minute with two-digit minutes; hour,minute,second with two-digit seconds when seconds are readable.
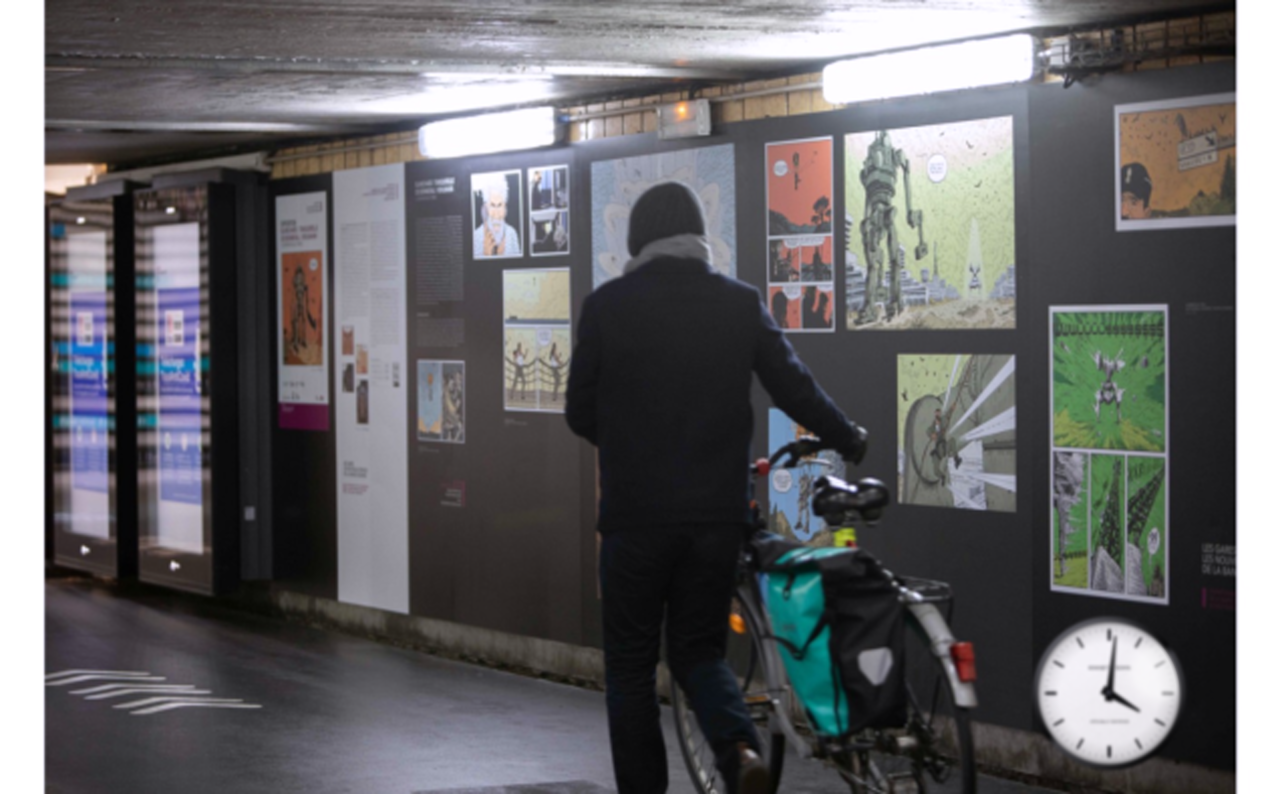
4,01
